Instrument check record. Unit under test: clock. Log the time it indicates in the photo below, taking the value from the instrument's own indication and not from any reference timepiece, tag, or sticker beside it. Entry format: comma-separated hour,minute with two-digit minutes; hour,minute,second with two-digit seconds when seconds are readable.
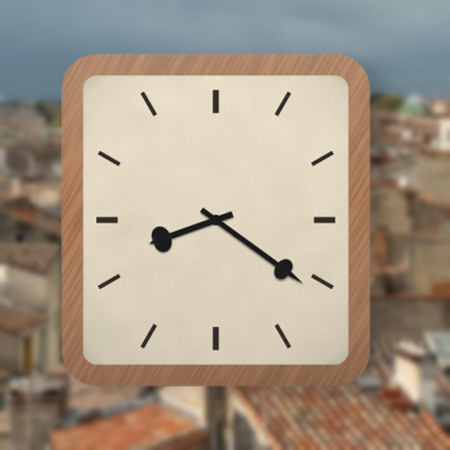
8,21
